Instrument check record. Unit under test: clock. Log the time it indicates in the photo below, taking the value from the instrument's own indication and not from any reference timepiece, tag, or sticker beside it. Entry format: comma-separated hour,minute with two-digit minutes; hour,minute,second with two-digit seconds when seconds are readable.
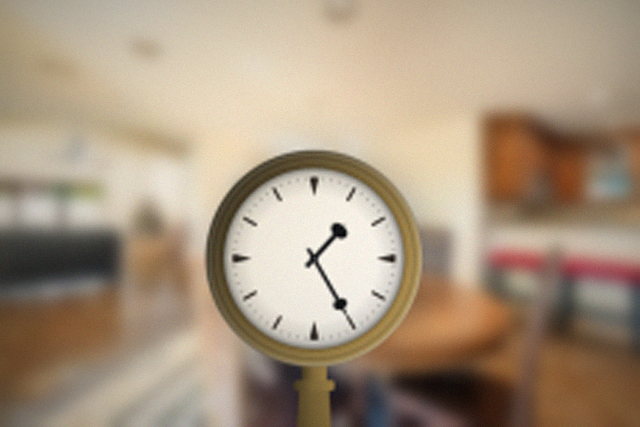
1,25
